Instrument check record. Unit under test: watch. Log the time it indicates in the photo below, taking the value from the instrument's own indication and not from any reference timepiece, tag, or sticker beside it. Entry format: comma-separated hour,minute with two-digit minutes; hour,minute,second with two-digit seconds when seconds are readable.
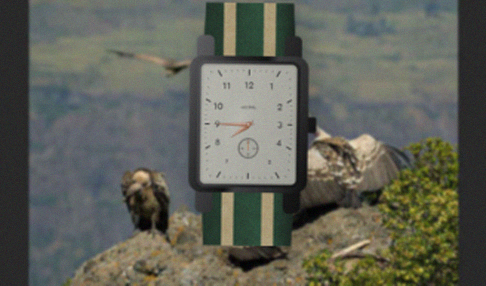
7,45
